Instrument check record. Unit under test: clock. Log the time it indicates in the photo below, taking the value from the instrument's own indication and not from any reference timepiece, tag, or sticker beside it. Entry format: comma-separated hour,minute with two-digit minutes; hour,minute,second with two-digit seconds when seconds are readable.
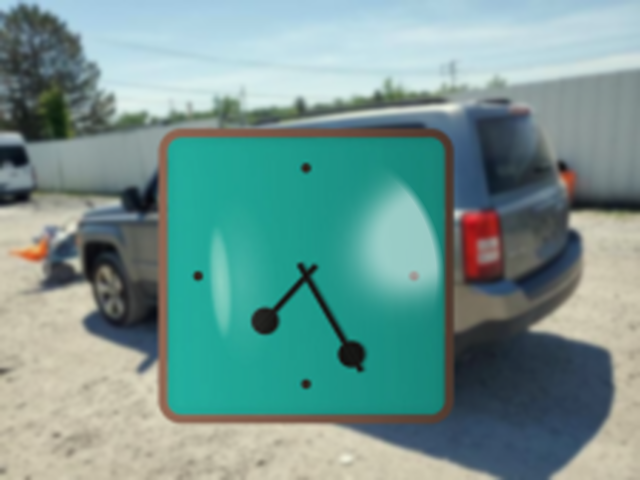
7,25
